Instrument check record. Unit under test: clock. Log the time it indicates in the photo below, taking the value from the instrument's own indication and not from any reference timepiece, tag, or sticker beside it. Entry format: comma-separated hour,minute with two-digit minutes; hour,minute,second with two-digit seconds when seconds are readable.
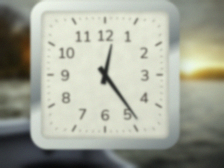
12,24
